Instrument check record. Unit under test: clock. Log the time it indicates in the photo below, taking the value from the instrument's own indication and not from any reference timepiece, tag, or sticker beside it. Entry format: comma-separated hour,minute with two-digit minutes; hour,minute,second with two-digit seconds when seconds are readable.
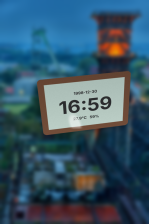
16,59
